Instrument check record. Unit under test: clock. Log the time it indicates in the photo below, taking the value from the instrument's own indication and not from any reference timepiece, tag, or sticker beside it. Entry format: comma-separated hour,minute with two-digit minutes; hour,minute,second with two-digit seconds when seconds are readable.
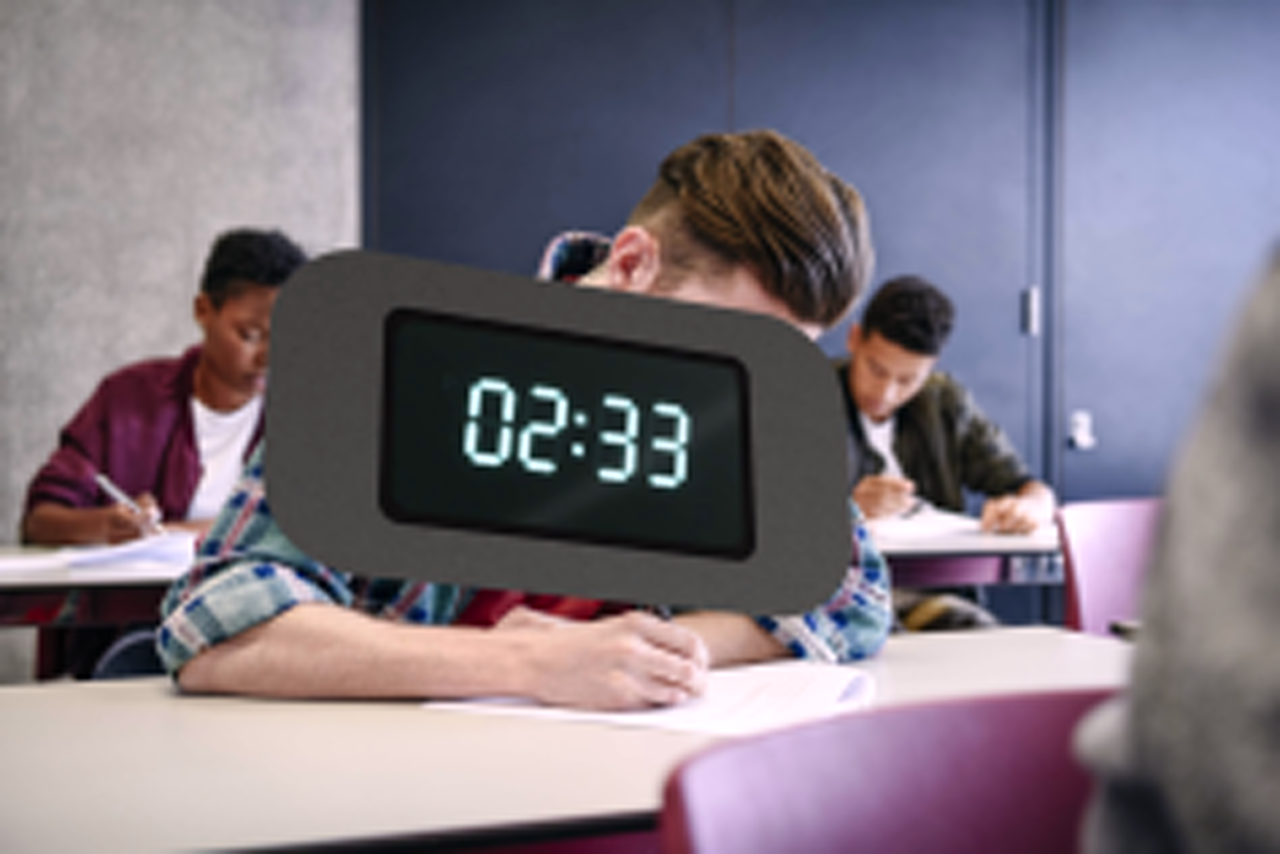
2,33
